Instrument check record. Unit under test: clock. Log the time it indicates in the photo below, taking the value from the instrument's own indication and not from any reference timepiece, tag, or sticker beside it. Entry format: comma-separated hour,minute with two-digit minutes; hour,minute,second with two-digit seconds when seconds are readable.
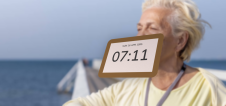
7,11
